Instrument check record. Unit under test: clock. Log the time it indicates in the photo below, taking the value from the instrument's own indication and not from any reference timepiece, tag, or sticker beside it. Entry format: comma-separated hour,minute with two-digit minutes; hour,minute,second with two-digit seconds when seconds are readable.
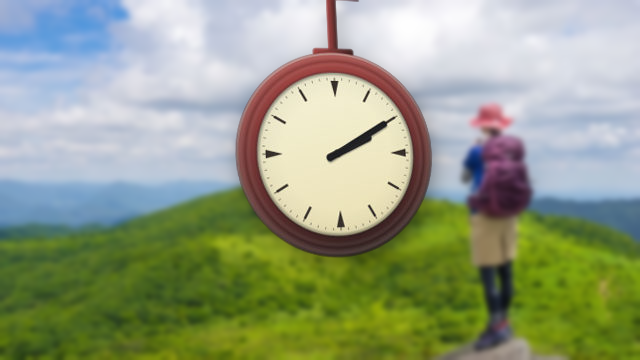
2,10
